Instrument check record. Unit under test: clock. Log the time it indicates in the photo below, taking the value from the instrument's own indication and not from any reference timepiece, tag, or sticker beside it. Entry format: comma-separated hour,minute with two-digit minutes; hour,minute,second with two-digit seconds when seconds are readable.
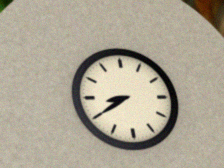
8,40
